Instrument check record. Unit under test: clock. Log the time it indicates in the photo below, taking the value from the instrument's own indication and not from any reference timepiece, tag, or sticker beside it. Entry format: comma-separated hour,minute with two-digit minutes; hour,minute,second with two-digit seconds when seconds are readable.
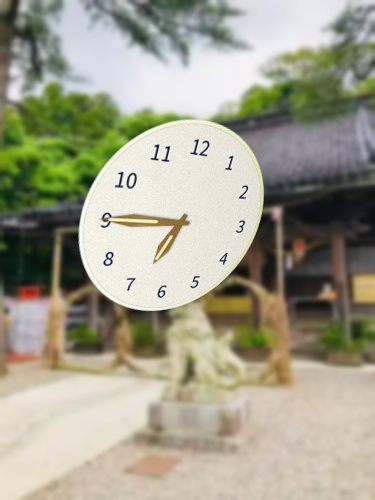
6,45
